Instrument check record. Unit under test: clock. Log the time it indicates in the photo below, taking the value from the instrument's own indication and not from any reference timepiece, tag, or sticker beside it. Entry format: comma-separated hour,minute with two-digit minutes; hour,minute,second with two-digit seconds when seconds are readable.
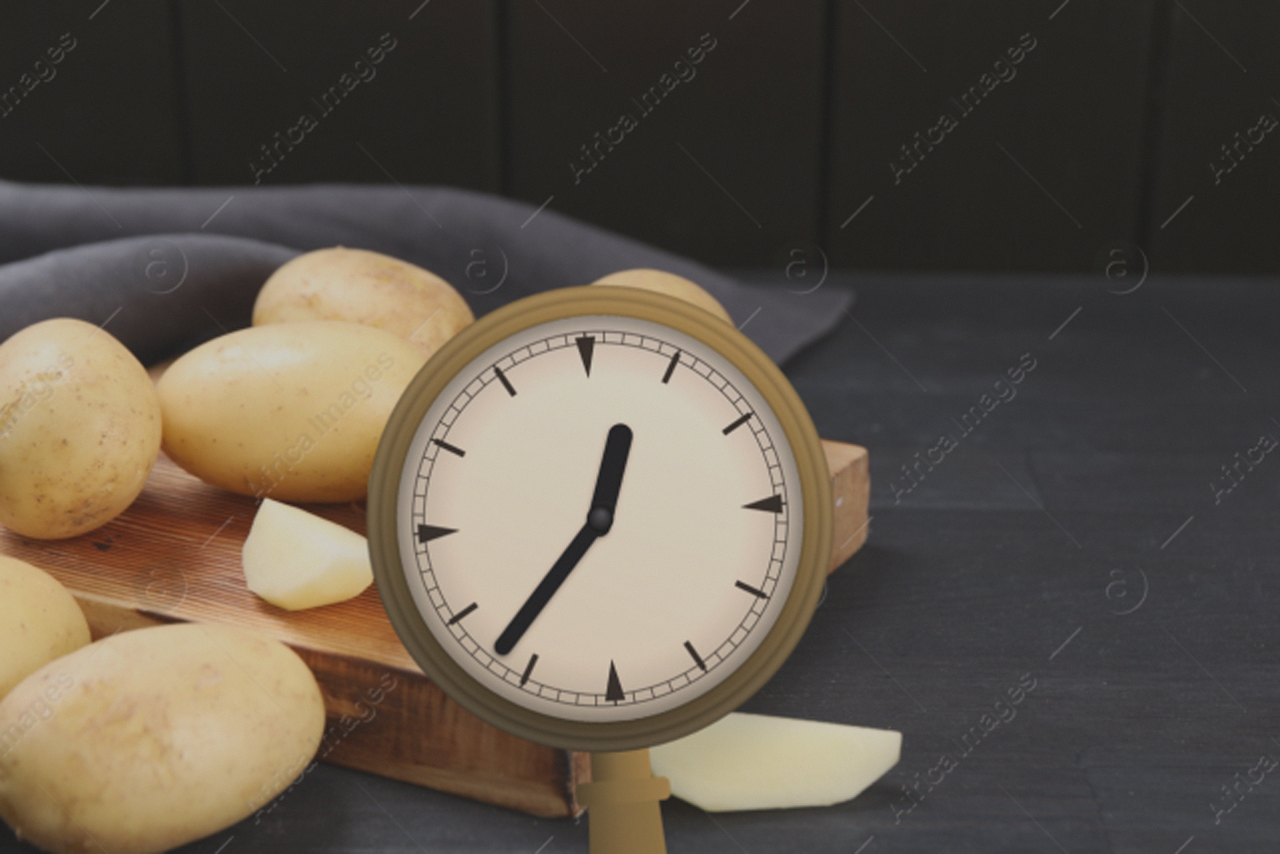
12,37
